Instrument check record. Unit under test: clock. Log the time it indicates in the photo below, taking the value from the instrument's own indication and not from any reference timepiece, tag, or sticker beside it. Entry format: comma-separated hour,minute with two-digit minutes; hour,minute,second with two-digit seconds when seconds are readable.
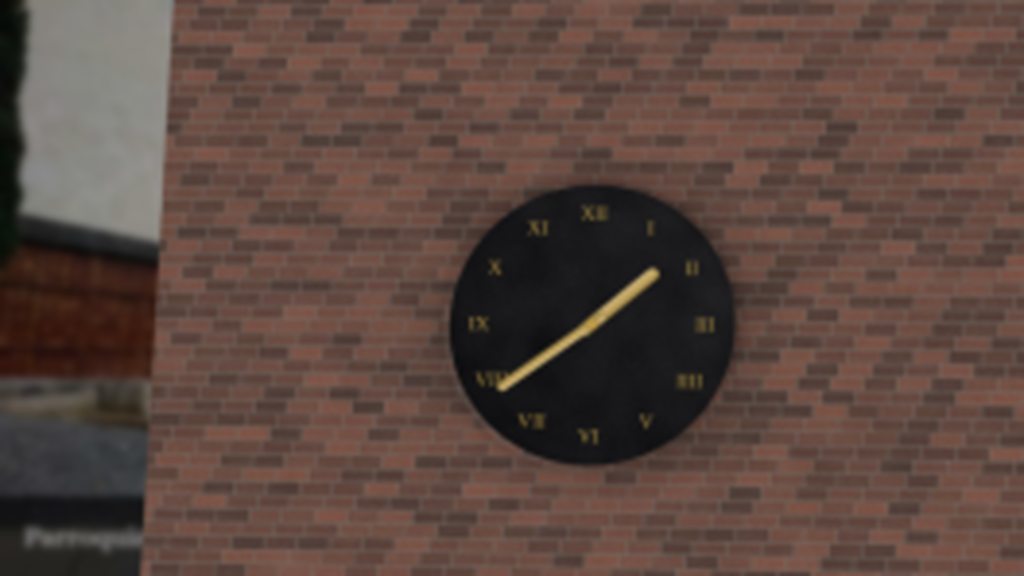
1,39
